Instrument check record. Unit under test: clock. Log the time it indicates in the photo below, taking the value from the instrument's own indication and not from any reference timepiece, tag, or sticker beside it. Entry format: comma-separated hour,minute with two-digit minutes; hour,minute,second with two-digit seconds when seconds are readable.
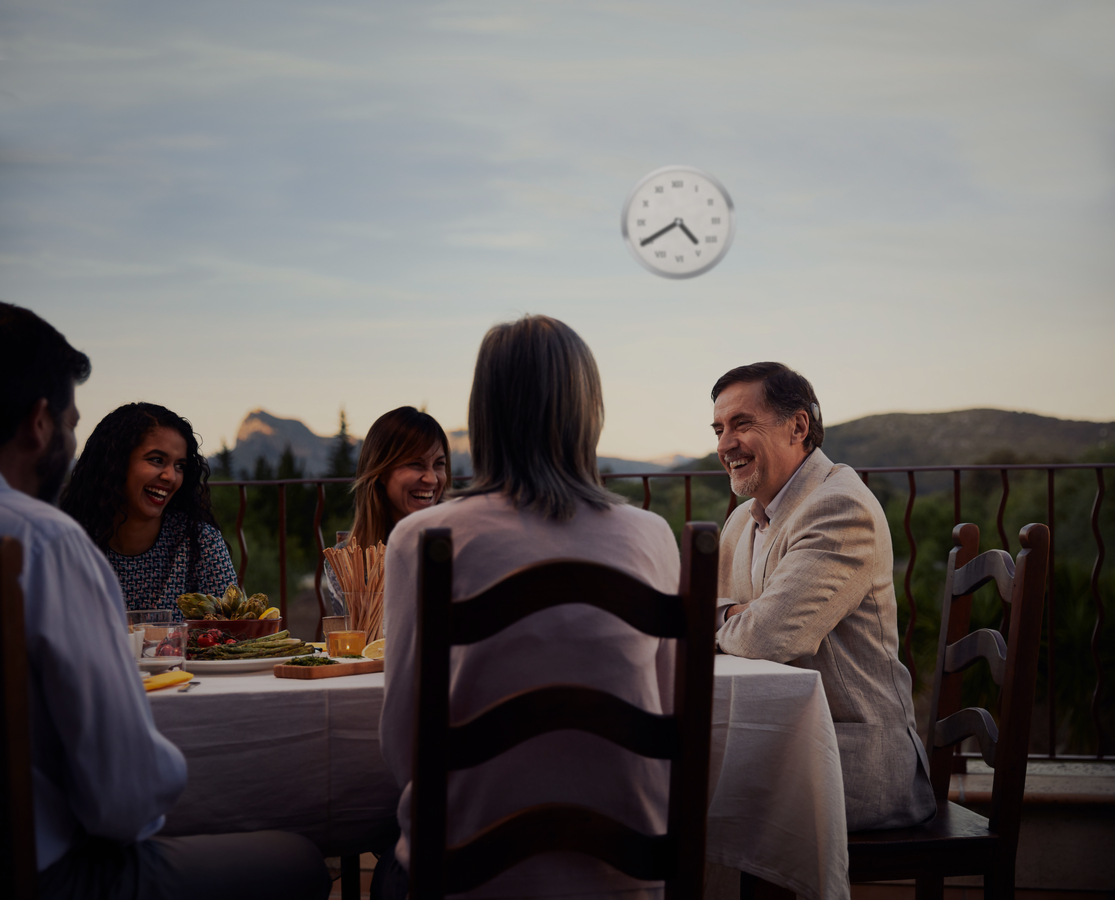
4,40
